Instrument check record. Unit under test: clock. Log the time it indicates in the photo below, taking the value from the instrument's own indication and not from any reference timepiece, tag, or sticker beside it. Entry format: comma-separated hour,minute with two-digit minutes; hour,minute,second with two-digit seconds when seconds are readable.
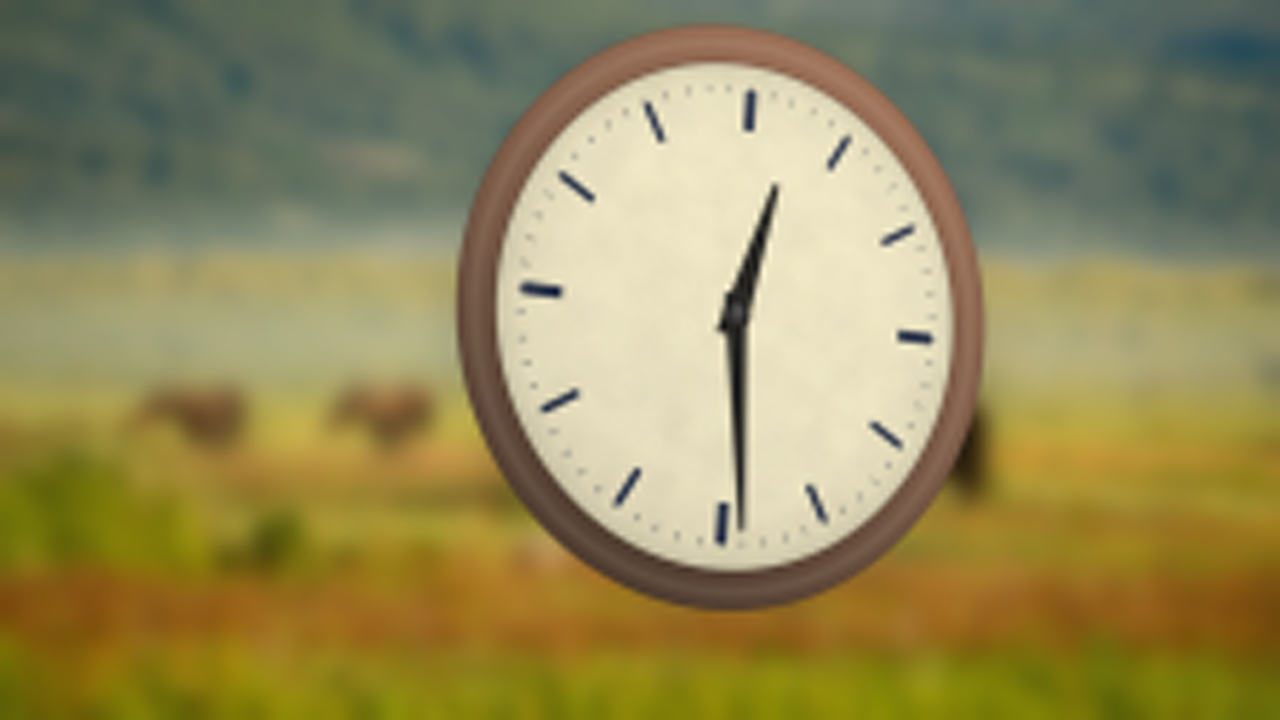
12,29
